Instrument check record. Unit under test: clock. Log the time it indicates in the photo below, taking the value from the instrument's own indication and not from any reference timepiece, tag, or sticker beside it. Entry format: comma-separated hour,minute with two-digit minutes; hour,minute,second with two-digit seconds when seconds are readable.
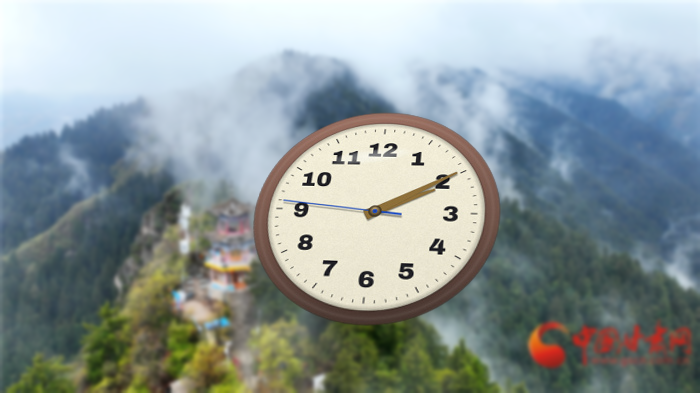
2,09,46
